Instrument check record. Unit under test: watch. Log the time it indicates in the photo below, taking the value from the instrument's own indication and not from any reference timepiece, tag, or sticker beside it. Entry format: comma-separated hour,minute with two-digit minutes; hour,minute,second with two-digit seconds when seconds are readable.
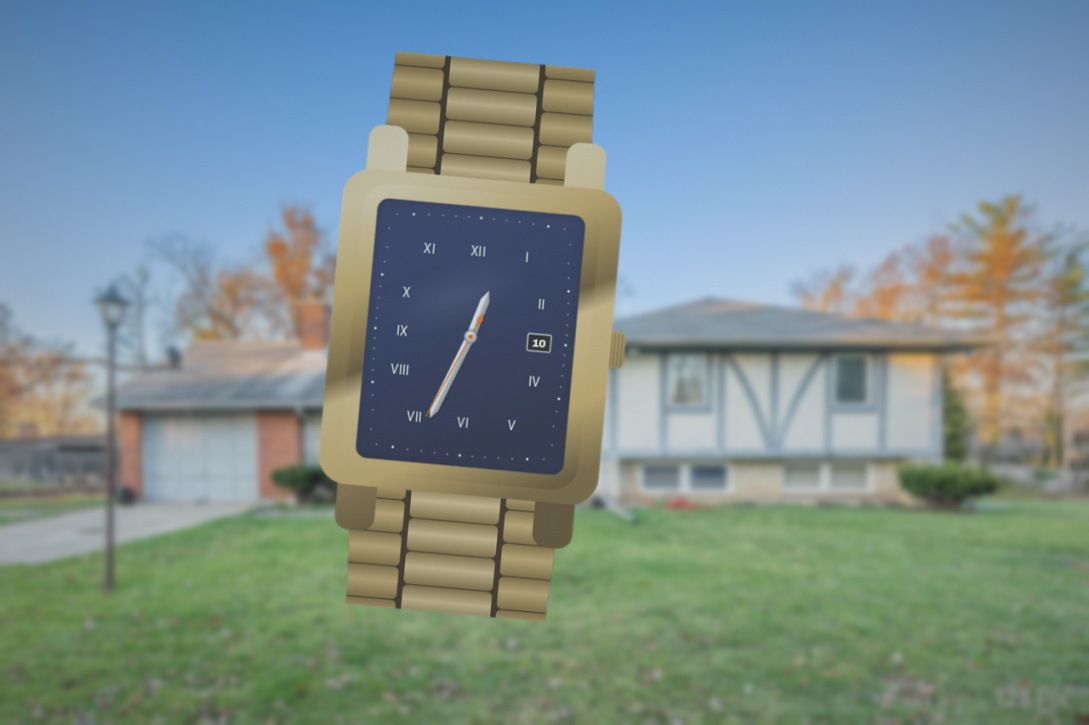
12,33,34
